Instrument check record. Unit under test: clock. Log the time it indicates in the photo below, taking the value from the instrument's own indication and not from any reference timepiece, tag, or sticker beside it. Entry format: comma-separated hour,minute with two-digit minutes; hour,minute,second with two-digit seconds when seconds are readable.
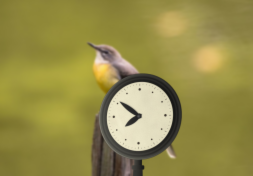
7,51
